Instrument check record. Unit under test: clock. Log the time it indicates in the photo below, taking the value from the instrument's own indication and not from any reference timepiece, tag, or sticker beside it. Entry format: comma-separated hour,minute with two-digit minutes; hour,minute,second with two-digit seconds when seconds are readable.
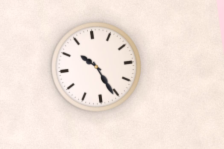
10,26
